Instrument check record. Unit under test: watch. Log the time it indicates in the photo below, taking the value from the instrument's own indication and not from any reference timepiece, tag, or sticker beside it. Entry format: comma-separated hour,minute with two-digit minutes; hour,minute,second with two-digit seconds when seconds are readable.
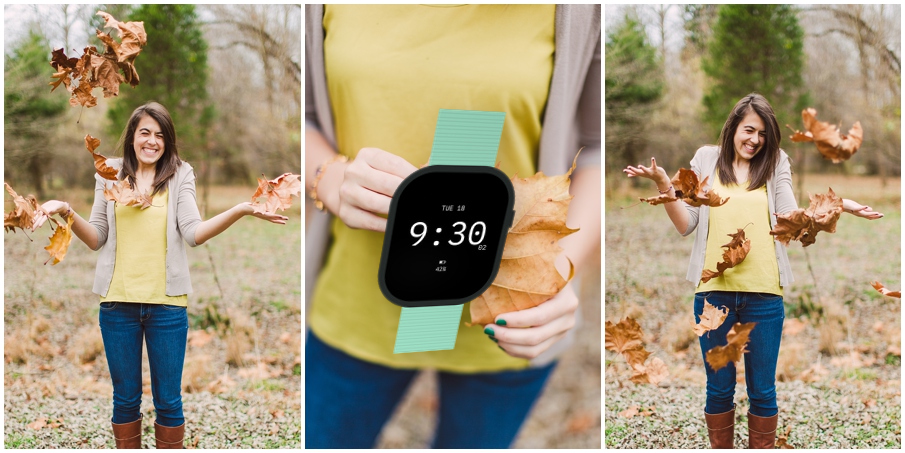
9,30
